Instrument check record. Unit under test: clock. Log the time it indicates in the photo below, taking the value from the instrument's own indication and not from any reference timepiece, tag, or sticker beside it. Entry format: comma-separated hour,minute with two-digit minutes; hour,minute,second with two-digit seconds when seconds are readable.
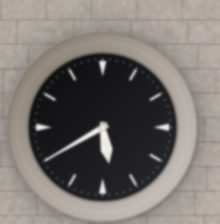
5,40
